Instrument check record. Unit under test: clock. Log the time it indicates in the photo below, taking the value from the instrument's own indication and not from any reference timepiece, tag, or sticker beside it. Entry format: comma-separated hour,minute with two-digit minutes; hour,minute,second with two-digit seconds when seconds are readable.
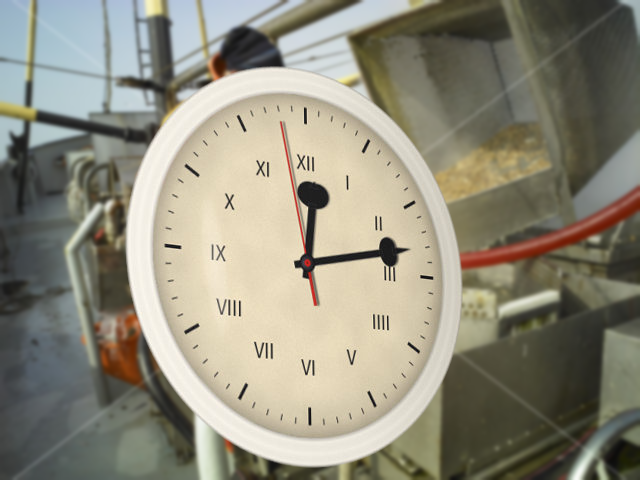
12,12,58
